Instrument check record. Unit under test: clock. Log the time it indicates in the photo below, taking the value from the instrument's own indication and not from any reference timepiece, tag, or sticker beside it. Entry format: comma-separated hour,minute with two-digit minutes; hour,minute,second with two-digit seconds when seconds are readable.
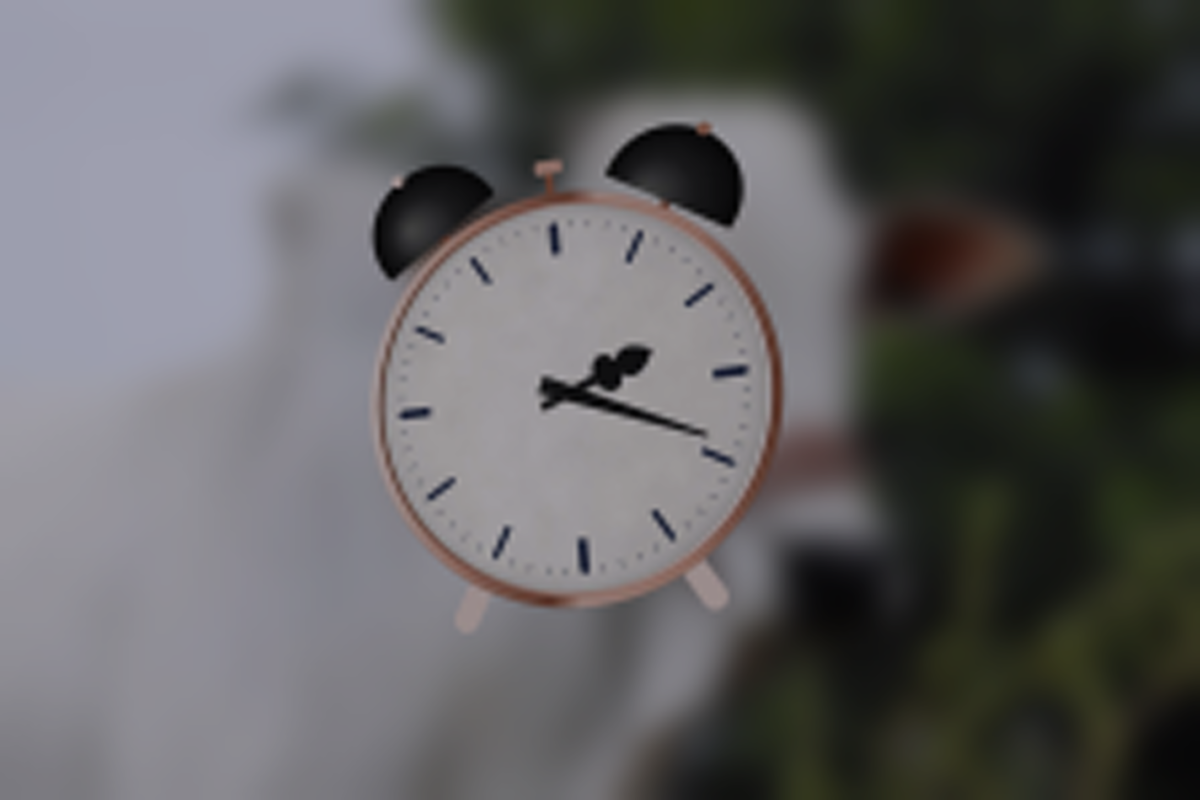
2,19
